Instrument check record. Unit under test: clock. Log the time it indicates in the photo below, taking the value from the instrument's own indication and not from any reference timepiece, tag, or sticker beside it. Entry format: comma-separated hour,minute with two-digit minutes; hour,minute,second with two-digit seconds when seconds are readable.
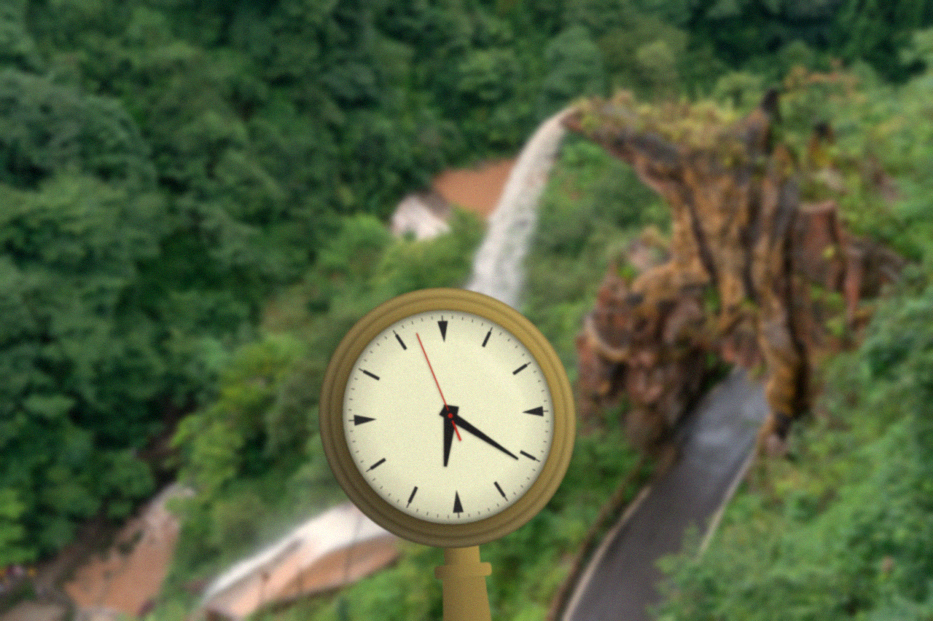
6,20,57
